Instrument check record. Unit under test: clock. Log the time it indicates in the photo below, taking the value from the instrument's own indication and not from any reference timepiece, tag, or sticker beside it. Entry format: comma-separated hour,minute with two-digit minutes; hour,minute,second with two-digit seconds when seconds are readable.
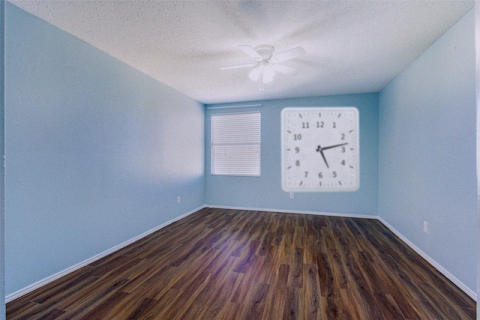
5,13
